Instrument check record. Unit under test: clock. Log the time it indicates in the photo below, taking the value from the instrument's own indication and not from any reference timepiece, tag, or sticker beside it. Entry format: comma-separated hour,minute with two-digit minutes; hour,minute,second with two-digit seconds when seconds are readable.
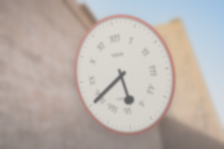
5,40
